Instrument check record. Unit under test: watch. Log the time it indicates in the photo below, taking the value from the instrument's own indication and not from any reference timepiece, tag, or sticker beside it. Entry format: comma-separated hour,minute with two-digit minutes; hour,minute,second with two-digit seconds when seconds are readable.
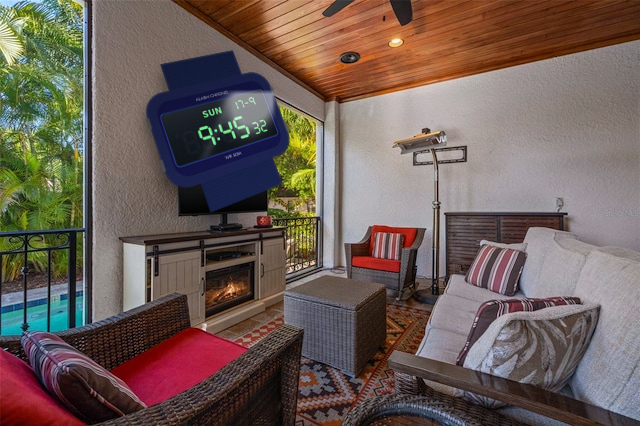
9,45,32
